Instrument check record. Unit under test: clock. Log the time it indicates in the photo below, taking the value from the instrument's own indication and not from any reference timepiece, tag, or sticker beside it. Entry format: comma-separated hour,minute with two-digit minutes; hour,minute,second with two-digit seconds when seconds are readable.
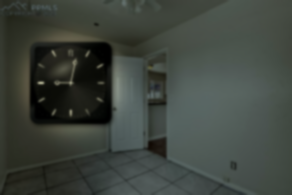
9,02
